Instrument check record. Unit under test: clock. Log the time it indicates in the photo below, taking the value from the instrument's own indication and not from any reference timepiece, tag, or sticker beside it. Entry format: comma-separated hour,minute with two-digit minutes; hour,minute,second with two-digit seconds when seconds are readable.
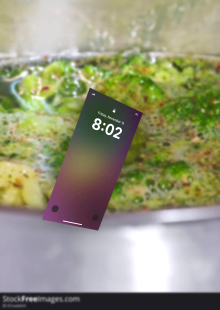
8,02
